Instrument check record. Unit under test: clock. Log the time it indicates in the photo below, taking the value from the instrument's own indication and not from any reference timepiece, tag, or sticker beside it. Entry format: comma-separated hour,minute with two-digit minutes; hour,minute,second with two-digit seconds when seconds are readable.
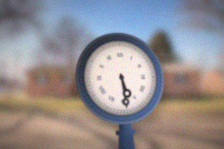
5,29
